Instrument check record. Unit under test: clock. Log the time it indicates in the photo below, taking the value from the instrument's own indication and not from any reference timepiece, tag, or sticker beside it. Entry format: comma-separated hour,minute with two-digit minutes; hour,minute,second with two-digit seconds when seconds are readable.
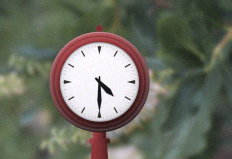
4,30
